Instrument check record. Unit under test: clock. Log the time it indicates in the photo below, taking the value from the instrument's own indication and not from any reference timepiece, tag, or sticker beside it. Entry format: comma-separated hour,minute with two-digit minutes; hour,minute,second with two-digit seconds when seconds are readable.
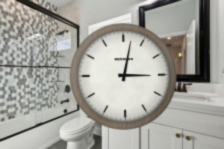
3,02
